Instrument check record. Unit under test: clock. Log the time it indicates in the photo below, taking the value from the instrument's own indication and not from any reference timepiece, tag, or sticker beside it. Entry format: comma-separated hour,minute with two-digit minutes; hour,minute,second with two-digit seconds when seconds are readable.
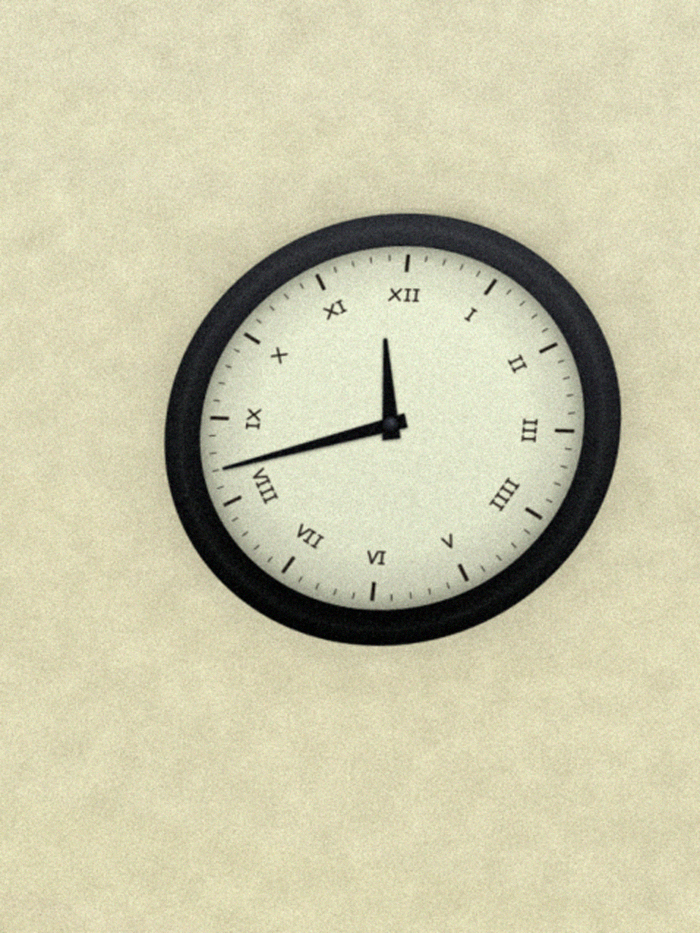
11,42
